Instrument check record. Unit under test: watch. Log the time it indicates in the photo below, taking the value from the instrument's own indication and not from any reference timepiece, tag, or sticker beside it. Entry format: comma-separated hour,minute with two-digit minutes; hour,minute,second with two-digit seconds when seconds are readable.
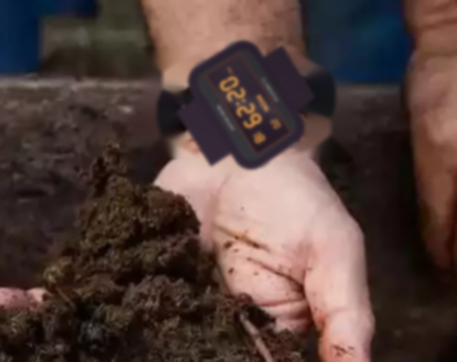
2,29
